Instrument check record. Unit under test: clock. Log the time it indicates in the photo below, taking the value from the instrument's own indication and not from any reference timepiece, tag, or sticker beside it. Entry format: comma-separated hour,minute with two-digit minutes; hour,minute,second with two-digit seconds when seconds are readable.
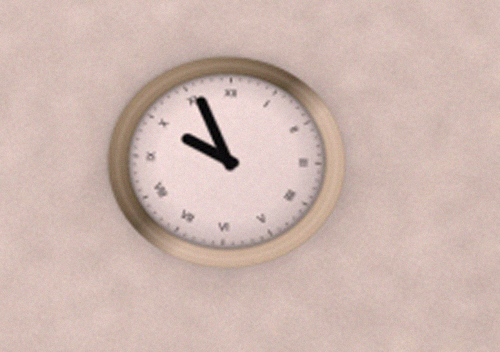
9,56
